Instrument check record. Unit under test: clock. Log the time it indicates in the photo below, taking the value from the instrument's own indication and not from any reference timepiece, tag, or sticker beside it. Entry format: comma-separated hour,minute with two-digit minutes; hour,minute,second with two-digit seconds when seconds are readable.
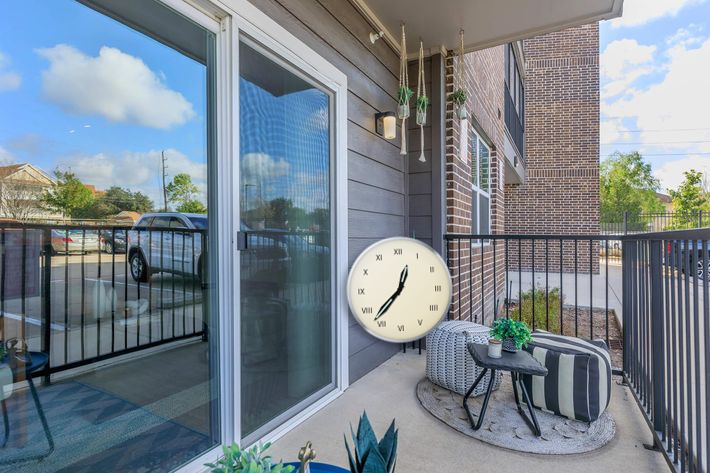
12,37
